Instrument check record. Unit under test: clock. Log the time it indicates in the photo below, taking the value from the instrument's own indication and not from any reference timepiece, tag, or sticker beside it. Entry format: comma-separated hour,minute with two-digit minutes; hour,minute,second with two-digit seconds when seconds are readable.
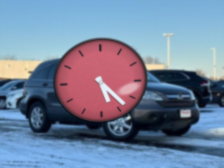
5,23
